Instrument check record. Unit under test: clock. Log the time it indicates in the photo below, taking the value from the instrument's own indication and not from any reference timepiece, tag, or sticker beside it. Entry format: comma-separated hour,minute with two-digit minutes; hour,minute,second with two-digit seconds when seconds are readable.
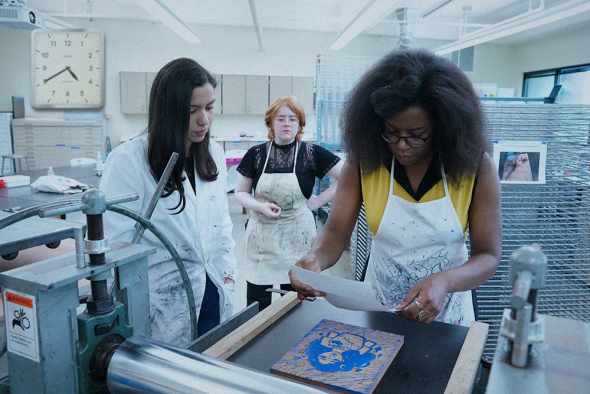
4,40
